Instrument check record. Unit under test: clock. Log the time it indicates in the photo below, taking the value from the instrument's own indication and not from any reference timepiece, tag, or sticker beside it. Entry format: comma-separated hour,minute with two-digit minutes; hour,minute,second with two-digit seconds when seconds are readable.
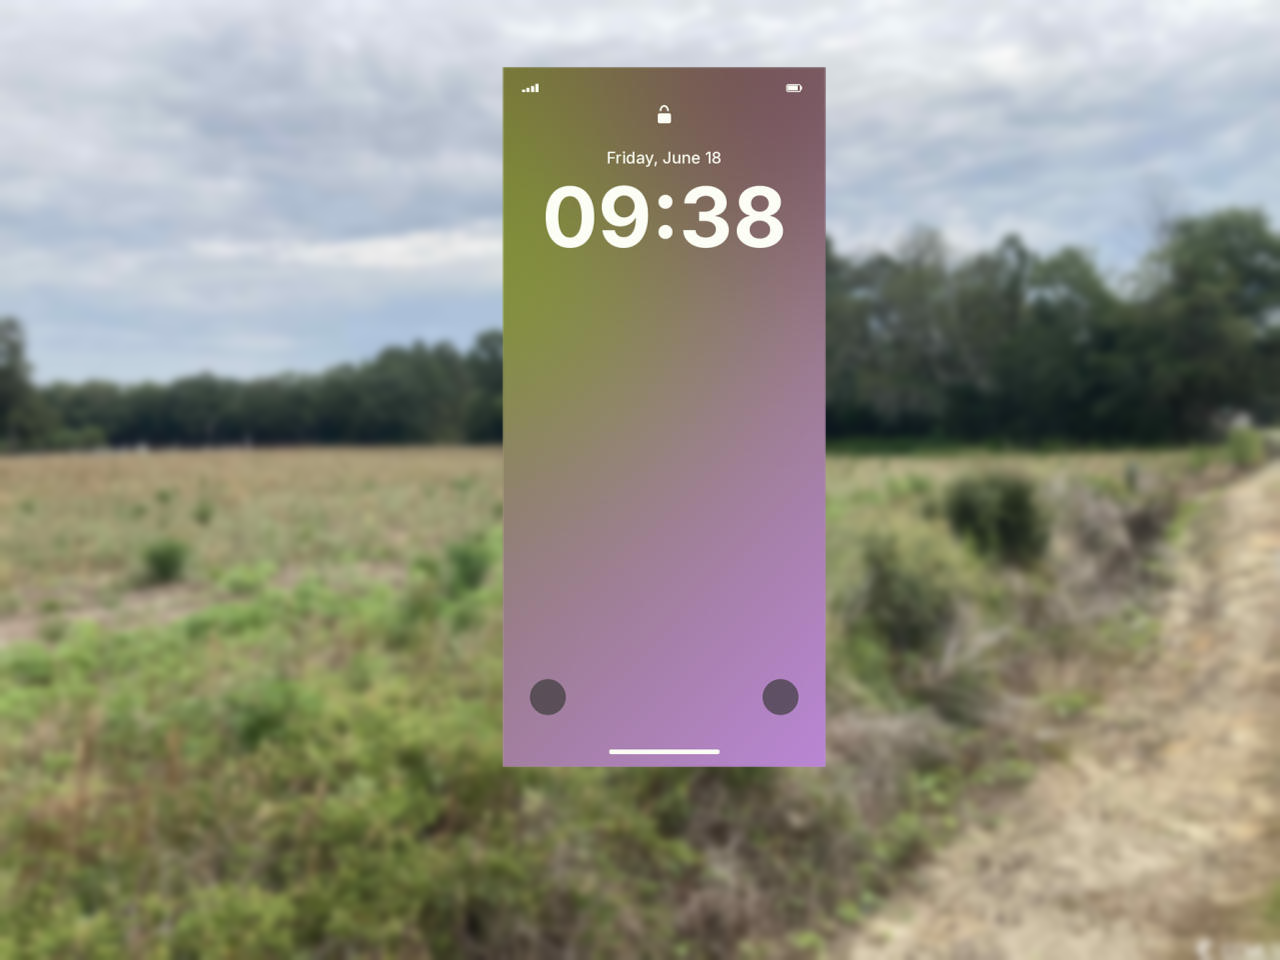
9,38
